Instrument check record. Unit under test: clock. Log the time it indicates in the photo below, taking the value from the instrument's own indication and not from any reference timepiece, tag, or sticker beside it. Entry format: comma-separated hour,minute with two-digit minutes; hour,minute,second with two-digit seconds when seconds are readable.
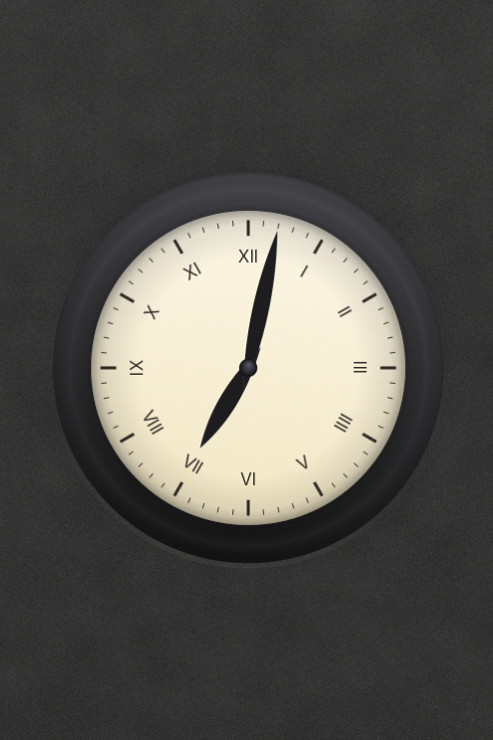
7,02
